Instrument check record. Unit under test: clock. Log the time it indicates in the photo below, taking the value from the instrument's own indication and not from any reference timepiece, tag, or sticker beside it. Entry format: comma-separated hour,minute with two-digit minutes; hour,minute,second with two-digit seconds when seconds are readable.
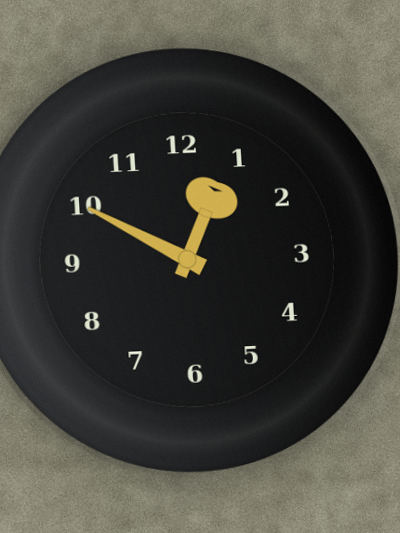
12,50
